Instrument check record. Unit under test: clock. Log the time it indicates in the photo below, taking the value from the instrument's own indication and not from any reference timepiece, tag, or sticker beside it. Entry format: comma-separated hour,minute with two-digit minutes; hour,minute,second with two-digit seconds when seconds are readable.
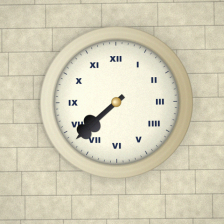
7,38
